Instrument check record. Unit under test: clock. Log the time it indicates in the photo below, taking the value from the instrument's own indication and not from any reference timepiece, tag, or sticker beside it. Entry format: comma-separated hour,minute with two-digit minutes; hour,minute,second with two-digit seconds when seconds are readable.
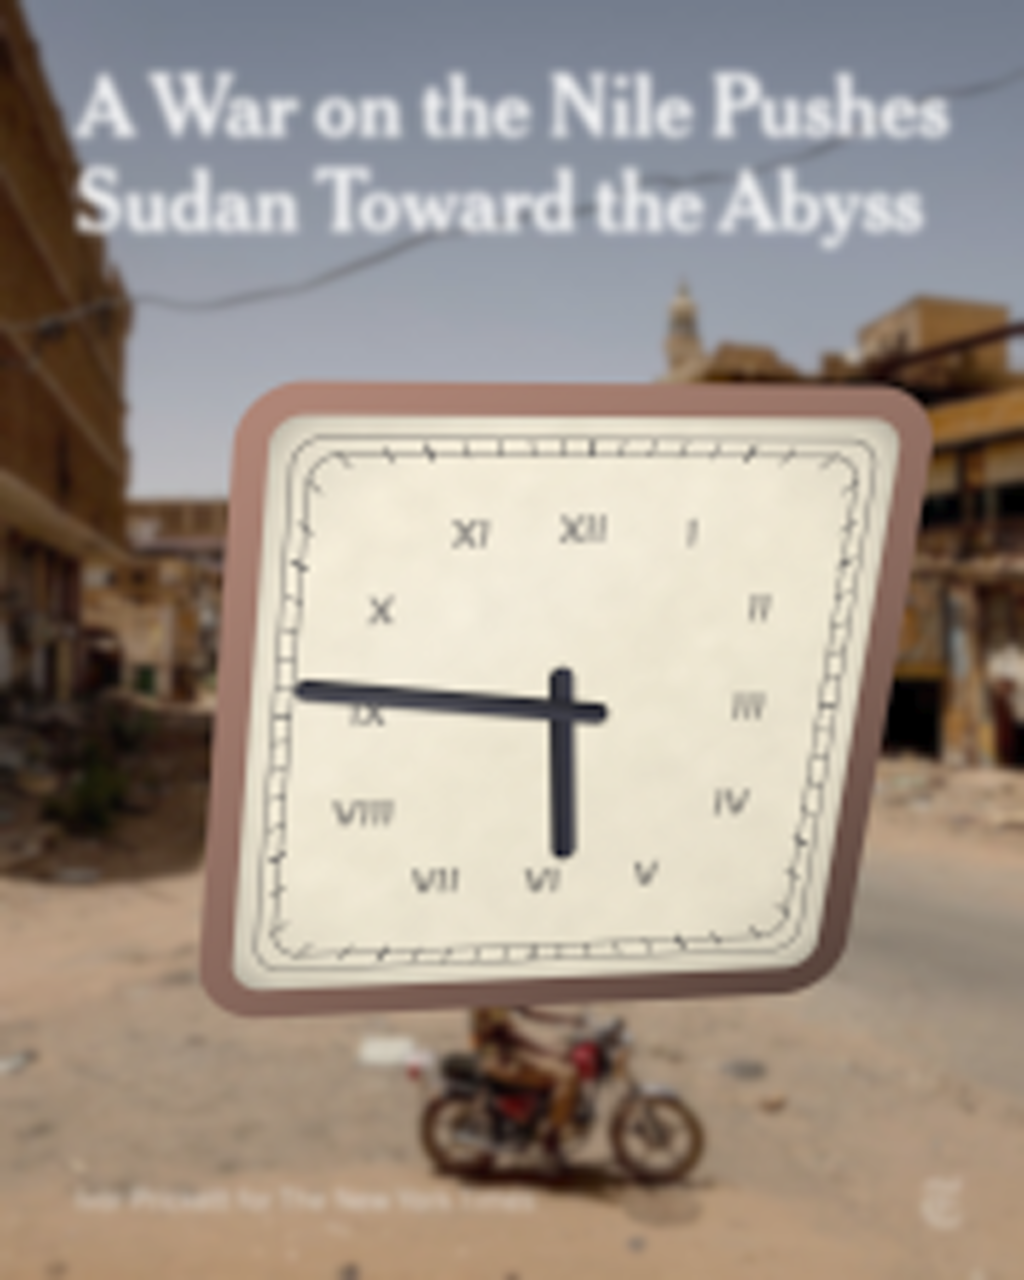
5,46
